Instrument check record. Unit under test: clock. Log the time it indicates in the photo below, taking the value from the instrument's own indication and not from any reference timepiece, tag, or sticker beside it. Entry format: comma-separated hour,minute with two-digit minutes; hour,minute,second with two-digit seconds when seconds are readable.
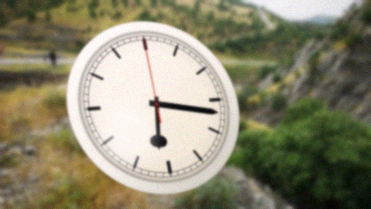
6,17,00
